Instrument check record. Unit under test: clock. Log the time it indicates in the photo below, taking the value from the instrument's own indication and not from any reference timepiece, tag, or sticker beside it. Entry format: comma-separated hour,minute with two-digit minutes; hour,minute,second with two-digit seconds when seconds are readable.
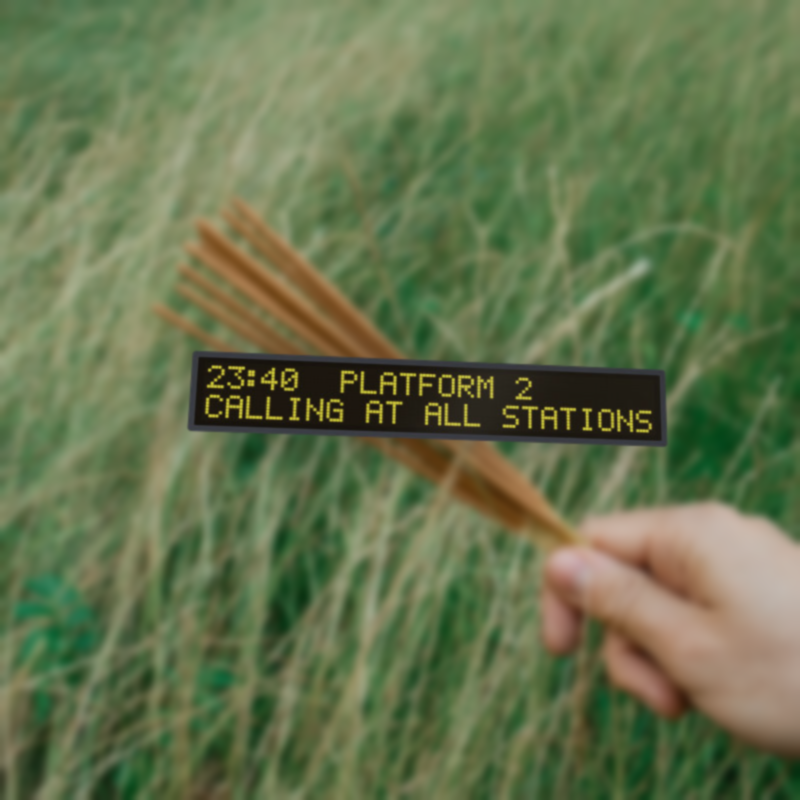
23,40
